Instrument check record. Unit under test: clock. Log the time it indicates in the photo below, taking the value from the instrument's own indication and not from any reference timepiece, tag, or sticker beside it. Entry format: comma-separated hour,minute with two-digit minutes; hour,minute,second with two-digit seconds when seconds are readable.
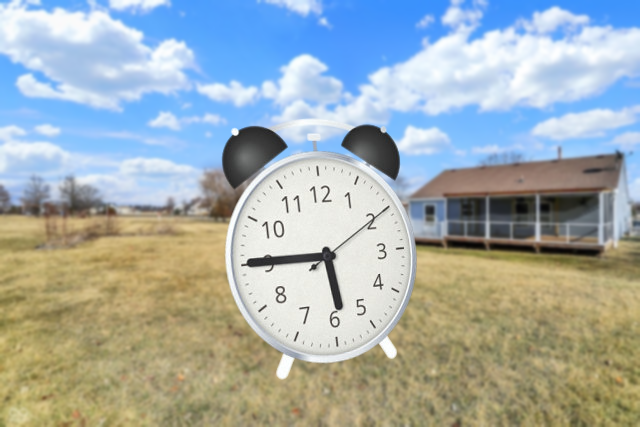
5,45,10
